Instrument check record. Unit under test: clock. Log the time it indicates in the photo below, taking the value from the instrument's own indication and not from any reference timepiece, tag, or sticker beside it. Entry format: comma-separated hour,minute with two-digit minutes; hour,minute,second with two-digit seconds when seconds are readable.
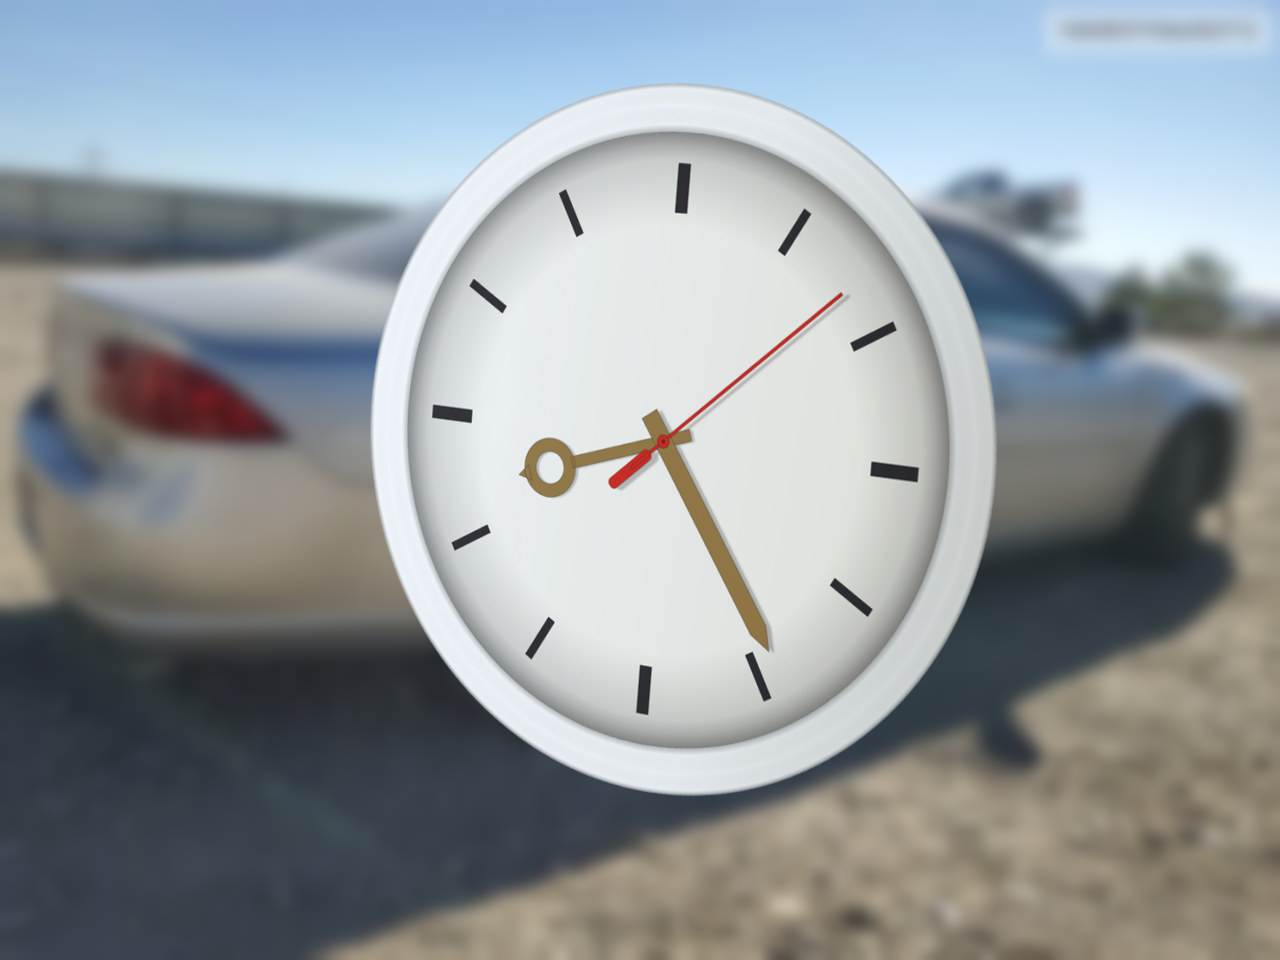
8,24,08
